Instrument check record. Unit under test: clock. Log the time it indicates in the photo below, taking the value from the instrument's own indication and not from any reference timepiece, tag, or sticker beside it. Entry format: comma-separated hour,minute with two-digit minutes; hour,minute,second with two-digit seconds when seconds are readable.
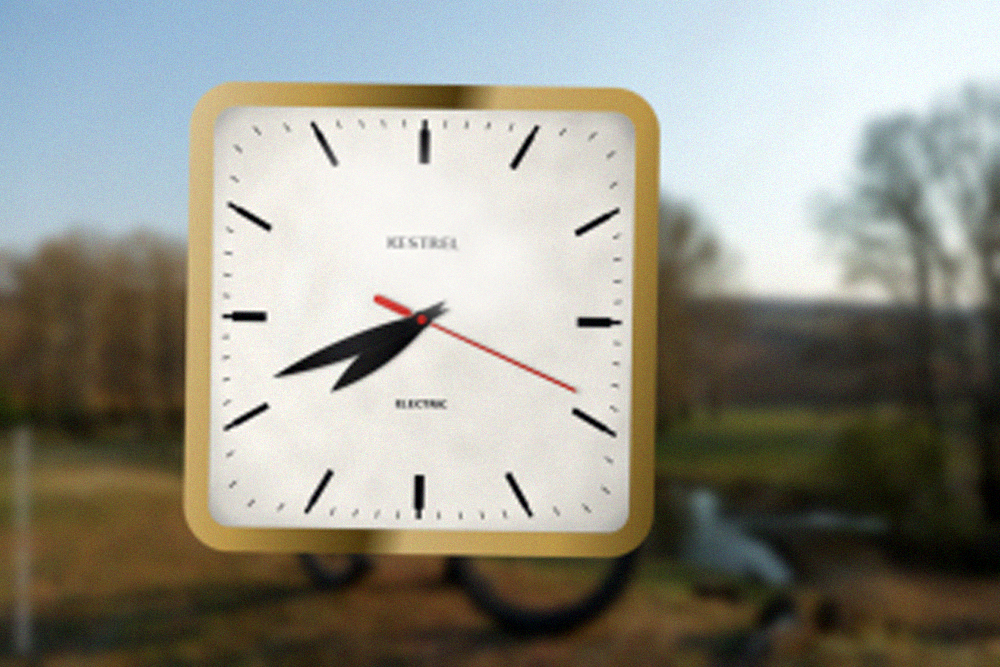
7,41,19
